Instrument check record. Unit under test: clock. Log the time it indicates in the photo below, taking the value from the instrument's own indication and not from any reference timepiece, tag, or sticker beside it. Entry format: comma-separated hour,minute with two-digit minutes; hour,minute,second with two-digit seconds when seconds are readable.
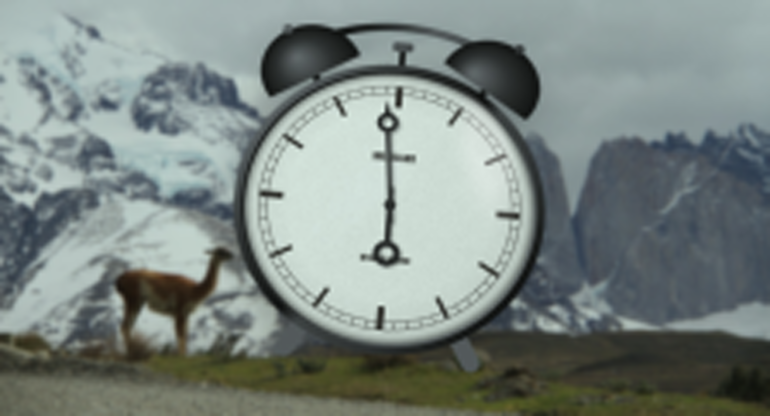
5,59
